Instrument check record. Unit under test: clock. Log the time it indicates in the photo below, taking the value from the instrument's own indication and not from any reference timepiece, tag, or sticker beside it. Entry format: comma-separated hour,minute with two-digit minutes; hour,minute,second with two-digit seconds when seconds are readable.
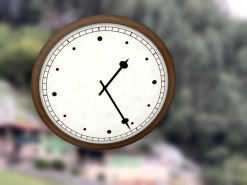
1,26
